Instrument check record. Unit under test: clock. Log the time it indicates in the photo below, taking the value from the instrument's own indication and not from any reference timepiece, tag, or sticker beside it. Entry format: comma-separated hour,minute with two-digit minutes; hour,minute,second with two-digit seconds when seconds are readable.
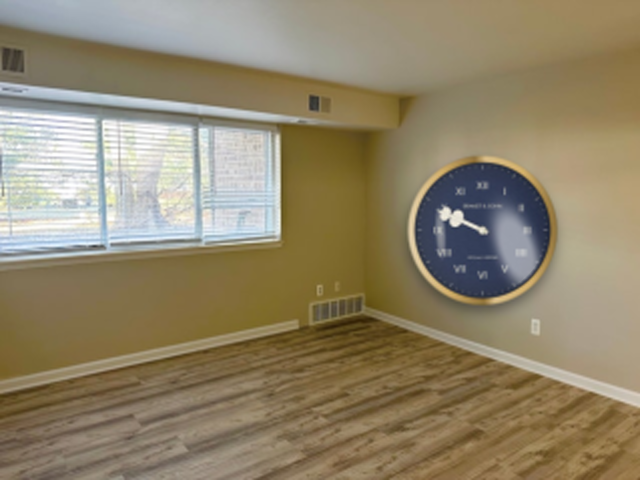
9,49
